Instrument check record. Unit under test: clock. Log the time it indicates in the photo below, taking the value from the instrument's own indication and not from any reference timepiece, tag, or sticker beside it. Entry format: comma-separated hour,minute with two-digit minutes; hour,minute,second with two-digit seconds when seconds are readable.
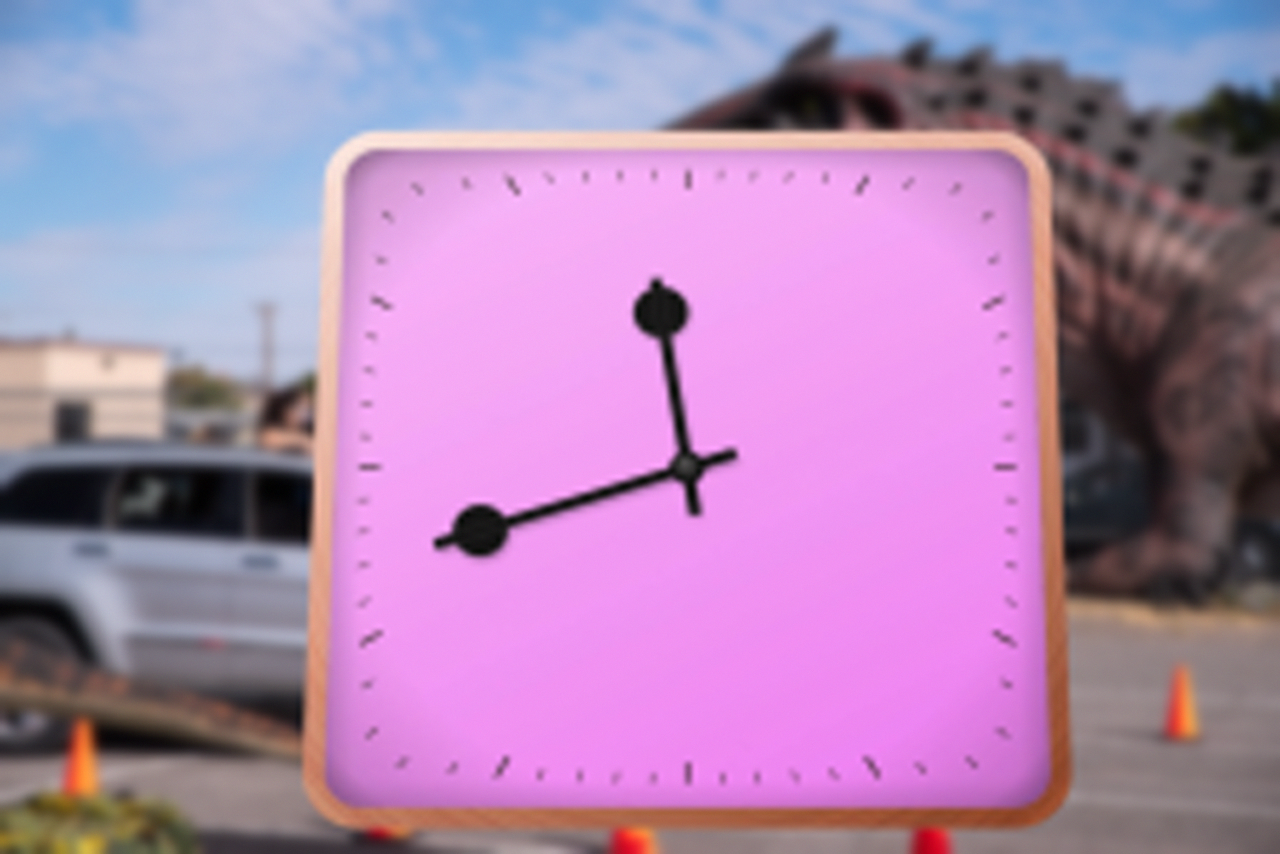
11,42
